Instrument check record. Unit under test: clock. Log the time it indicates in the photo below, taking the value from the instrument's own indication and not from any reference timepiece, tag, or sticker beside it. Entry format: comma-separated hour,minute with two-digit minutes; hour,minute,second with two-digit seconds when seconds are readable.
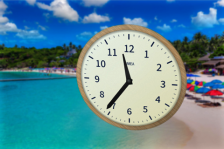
11,36
